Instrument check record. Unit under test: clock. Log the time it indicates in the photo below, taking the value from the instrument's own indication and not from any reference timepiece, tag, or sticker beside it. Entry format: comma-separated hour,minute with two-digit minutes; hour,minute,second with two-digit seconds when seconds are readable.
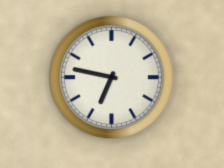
6,47
